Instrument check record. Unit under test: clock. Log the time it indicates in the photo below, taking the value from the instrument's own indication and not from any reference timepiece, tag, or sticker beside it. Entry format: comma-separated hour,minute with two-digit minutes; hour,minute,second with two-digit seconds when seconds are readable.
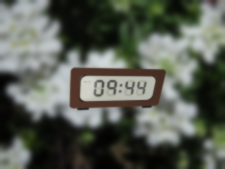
9,44
